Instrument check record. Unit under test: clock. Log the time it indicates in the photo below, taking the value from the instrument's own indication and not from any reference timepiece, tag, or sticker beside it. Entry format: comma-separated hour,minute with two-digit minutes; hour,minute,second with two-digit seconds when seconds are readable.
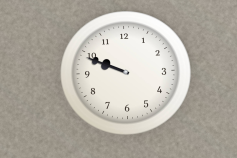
9,49
